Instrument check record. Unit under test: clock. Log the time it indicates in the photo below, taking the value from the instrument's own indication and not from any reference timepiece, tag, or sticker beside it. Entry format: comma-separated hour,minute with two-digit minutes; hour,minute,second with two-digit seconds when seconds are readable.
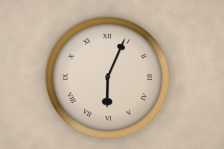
6,04
